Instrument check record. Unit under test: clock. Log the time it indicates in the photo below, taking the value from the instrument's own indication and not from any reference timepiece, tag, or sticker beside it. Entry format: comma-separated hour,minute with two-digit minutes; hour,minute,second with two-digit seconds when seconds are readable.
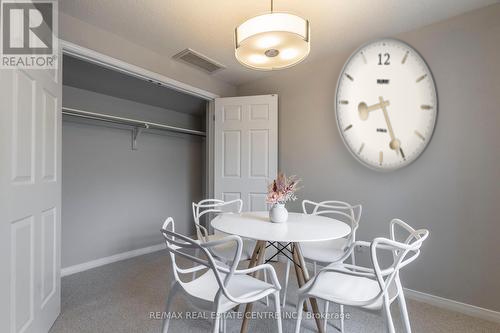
8,26
